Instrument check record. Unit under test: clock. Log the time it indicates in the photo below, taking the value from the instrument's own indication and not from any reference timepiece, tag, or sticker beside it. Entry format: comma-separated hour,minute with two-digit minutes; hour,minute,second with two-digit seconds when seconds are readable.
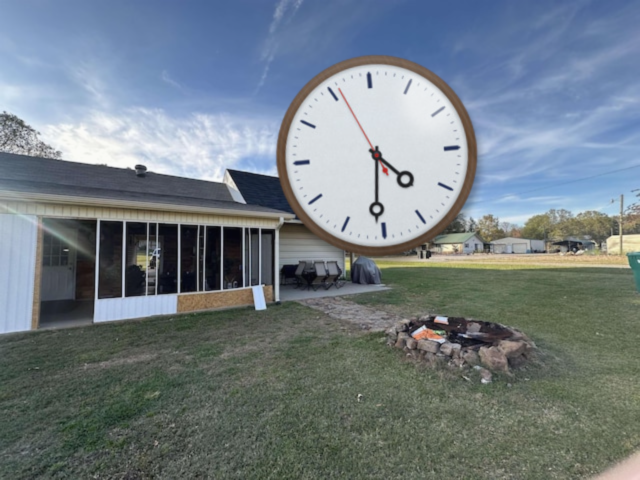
4,30,56
